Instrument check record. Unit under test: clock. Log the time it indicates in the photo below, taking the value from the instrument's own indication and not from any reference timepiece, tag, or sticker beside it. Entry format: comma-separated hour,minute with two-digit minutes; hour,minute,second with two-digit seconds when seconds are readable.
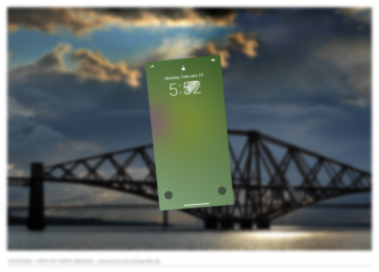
5,52
